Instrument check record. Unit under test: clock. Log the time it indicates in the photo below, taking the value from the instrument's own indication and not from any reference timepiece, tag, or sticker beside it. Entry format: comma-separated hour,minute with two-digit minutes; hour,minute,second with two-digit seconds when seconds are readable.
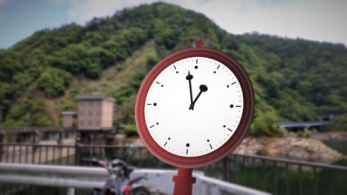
12,58
